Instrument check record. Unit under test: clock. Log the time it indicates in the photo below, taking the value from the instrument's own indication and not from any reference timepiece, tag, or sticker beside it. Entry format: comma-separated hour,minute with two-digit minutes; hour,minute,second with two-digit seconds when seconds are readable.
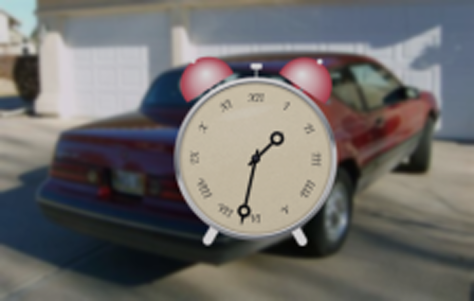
1,32
